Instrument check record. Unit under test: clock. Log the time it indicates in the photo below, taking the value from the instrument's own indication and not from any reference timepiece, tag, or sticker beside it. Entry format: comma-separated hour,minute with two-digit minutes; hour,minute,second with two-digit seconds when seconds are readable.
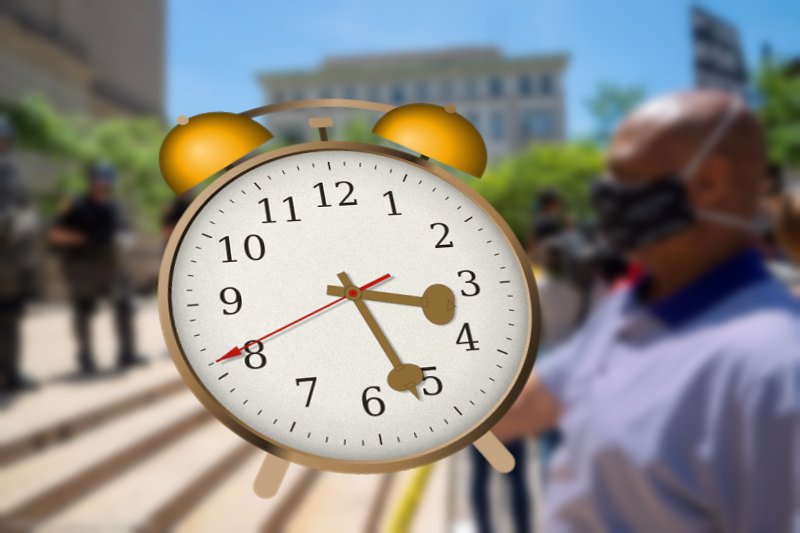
3,26,41
